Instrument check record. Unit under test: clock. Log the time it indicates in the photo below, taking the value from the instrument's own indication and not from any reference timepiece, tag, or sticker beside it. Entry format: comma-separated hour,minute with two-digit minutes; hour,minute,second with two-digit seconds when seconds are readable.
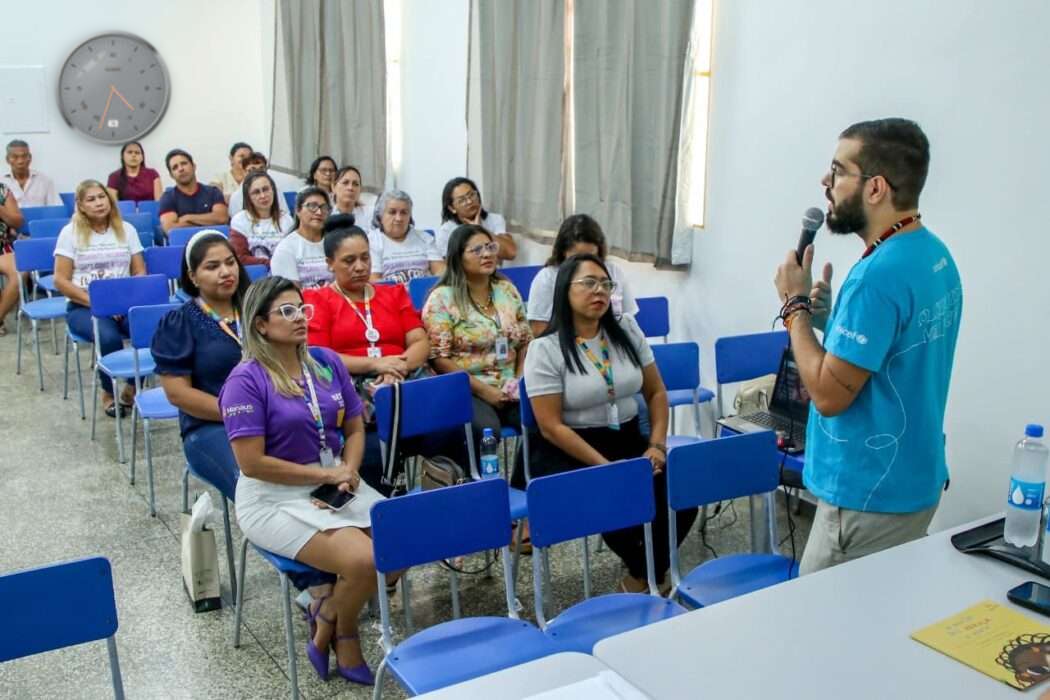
4,33
